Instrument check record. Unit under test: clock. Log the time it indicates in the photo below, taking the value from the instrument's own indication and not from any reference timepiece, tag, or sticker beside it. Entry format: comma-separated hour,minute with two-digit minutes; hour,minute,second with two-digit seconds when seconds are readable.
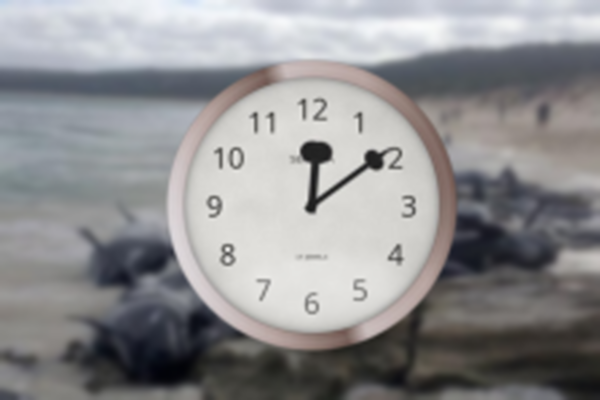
12,09
